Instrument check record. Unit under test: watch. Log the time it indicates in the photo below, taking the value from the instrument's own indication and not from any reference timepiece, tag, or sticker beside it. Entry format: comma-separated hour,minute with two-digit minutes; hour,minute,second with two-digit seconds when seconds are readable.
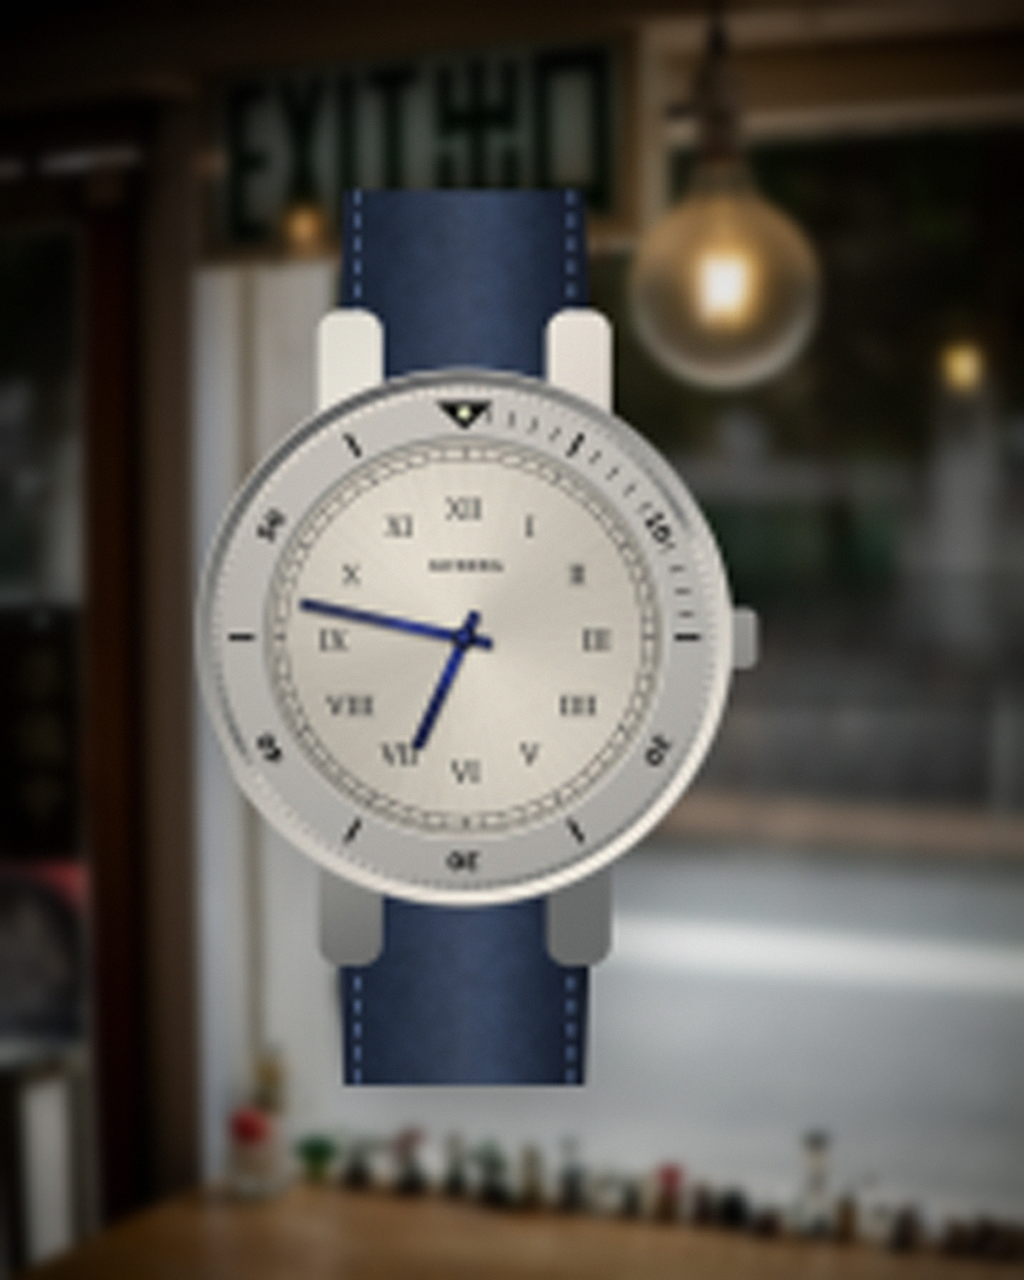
6,47
